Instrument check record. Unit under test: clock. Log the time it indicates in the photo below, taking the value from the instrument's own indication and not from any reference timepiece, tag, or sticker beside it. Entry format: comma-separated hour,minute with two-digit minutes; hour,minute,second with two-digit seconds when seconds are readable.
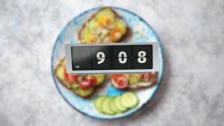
9,08
